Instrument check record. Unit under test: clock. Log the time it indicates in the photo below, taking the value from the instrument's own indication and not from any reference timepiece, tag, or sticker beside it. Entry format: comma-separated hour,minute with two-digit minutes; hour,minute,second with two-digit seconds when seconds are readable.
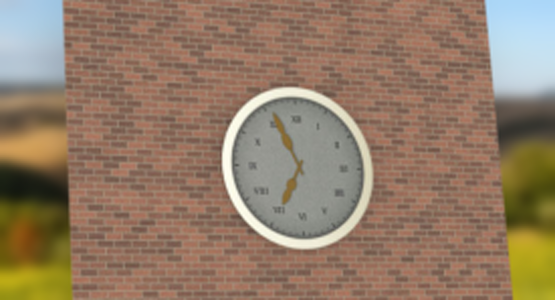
6,56
